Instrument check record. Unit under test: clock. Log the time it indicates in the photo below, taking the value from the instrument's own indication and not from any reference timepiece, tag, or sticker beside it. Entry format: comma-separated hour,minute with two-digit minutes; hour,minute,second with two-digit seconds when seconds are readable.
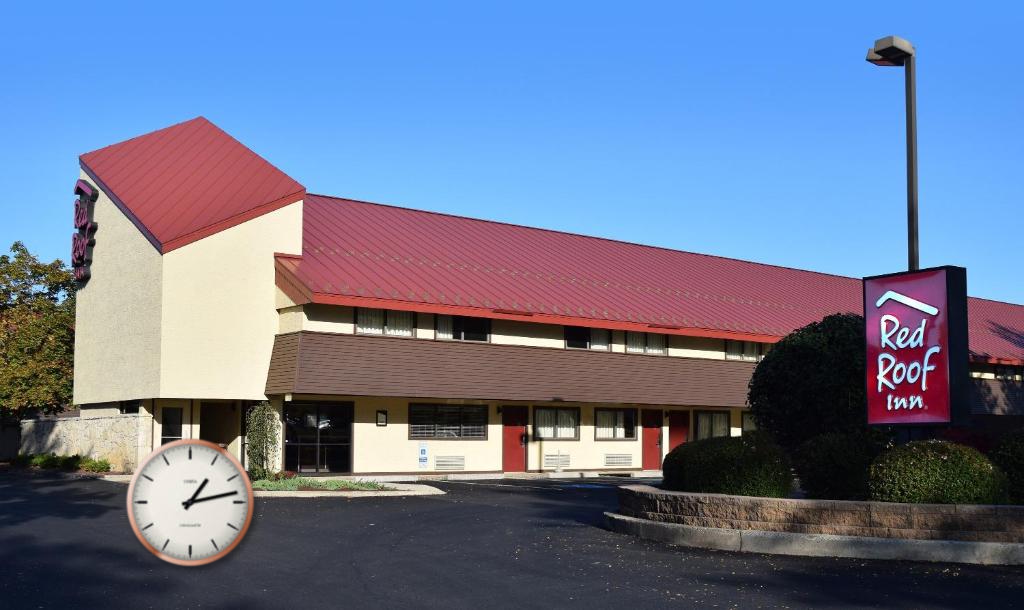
1,13
